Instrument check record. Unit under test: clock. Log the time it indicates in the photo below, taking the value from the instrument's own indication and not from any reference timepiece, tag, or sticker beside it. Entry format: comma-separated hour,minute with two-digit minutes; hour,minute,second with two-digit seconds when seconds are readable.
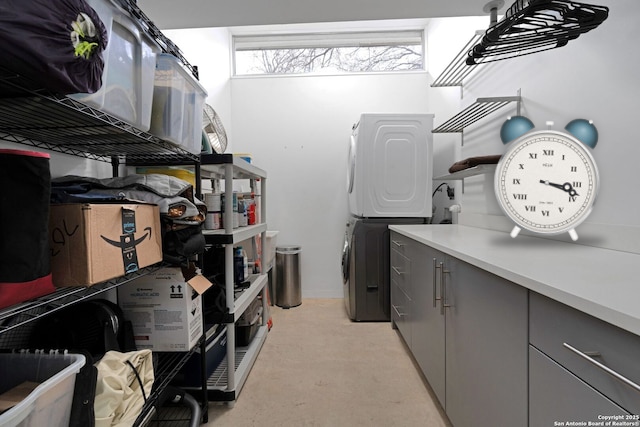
3,18
